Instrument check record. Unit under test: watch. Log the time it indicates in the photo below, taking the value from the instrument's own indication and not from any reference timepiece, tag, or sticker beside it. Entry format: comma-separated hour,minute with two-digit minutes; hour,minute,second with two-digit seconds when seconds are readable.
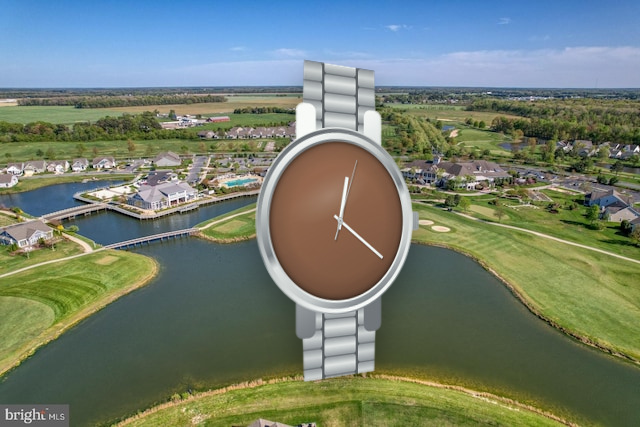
12,21,03
